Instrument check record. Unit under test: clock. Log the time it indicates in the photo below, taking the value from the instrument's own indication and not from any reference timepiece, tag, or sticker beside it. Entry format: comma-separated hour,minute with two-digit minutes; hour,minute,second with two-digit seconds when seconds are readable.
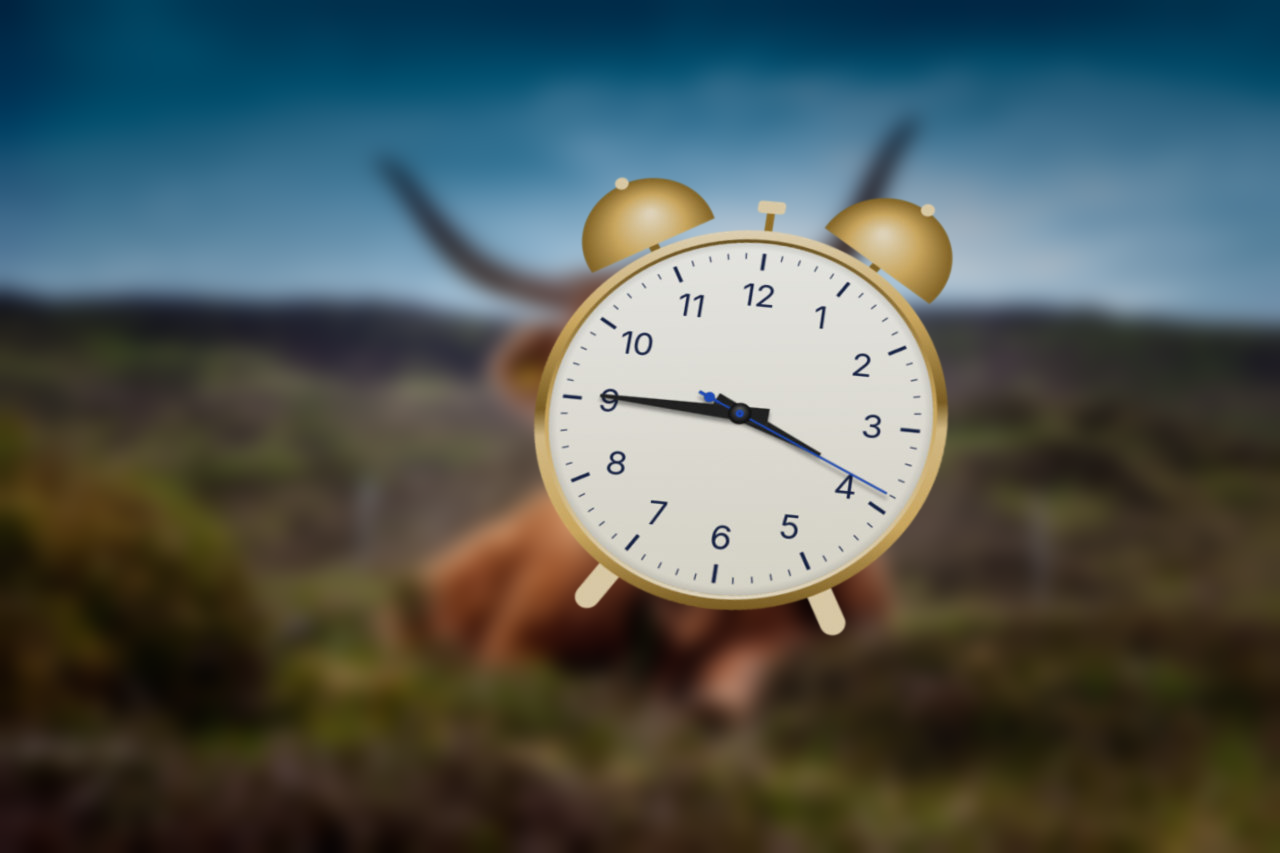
3,45,19
